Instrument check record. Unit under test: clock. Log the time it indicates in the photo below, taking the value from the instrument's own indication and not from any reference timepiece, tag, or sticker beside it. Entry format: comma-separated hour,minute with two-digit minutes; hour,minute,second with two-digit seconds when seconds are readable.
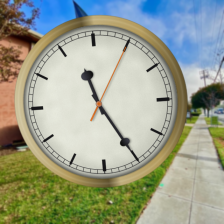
11,25,05
